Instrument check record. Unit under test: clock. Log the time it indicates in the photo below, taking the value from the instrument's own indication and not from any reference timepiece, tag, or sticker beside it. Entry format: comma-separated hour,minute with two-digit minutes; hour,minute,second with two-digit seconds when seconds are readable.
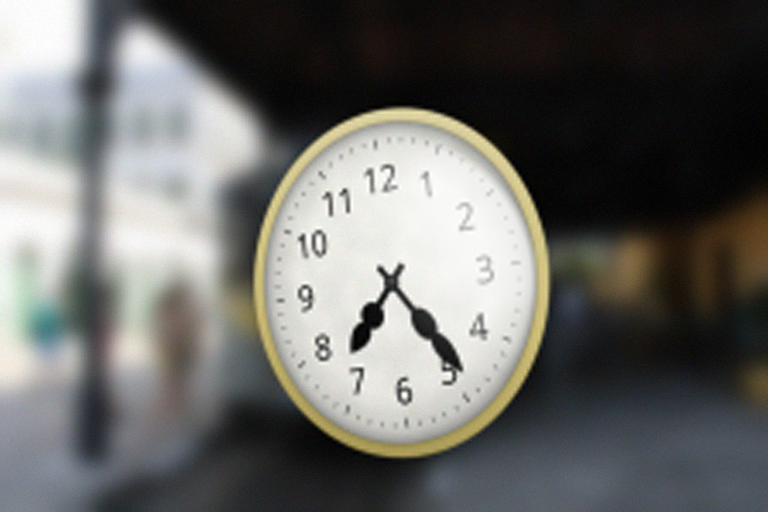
7,24
